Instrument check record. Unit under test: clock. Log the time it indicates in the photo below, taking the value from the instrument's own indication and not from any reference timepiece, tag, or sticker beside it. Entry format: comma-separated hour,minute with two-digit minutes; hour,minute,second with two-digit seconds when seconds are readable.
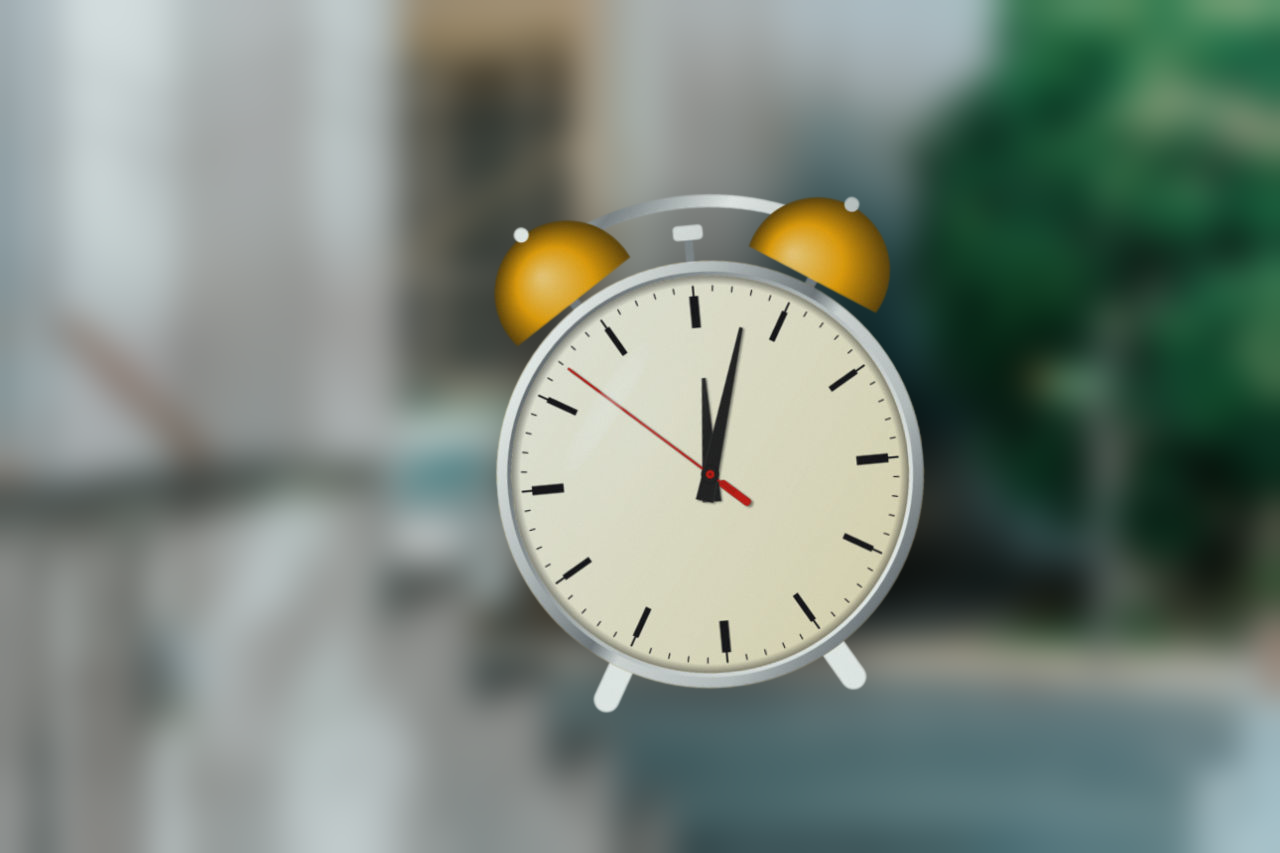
12,02,52
